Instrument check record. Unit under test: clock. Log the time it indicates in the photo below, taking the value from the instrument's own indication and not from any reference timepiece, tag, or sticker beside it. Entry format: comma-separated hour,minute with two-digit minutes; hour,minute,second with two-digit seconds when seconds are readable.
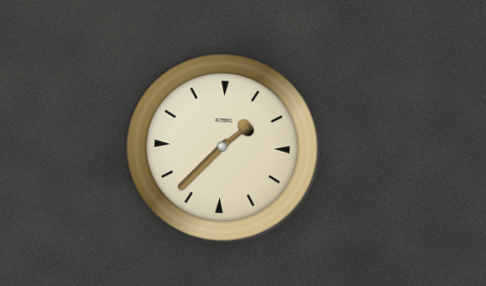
1,37
